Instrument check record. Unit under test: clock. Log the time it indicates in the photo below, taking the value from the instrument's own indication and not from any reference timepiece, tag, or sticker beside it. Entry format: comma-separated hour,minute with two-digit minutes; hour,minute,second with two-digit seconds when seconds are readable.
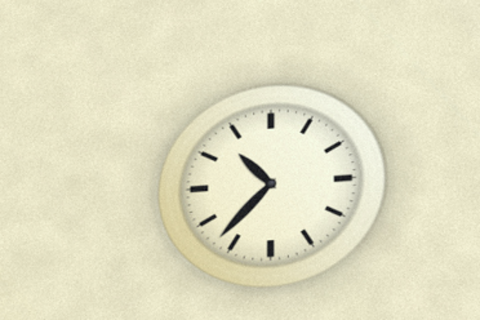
10,37
